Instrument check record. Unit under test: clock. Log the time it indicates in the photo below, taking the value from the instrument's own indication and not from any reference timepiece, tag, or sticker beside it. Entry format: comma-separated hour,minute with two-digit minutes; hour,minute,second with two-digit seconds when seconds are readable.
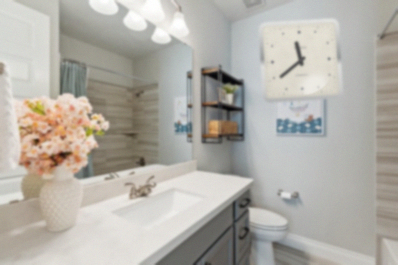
11,39
